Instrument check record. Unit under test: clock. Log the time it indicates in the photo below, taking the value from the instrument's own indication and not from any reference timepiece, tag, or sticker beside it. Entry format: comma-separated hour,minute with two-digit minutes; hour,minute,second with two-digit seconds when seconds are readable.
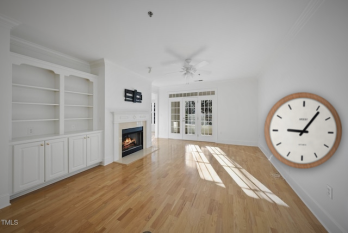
9,06
